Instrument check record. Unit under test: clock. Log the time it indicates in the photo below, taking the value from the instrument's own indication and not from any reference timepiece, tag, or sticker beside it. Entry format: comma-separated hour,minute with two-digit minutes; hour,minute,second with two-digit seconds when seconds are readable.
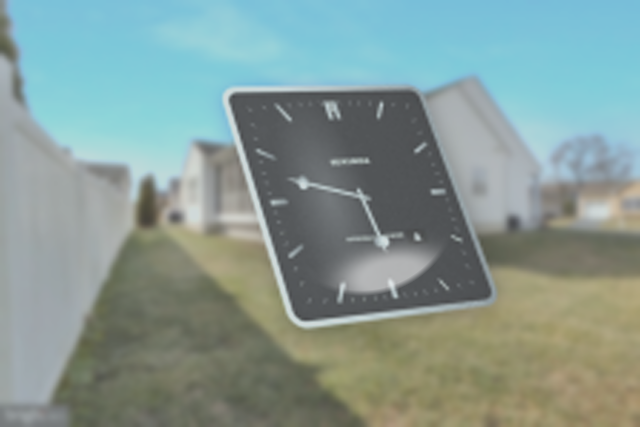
5,48
